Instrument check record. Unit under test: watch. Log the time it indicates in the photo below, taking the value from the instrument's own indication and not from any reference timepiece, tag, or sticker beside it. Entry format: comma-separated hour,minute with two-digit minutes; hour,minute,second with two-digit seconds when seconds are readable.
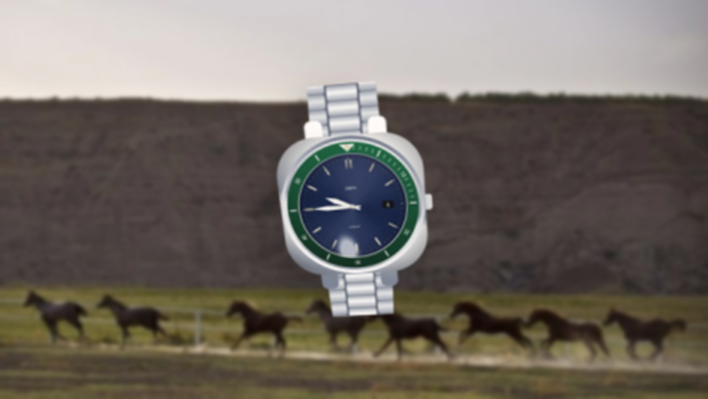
9,45
